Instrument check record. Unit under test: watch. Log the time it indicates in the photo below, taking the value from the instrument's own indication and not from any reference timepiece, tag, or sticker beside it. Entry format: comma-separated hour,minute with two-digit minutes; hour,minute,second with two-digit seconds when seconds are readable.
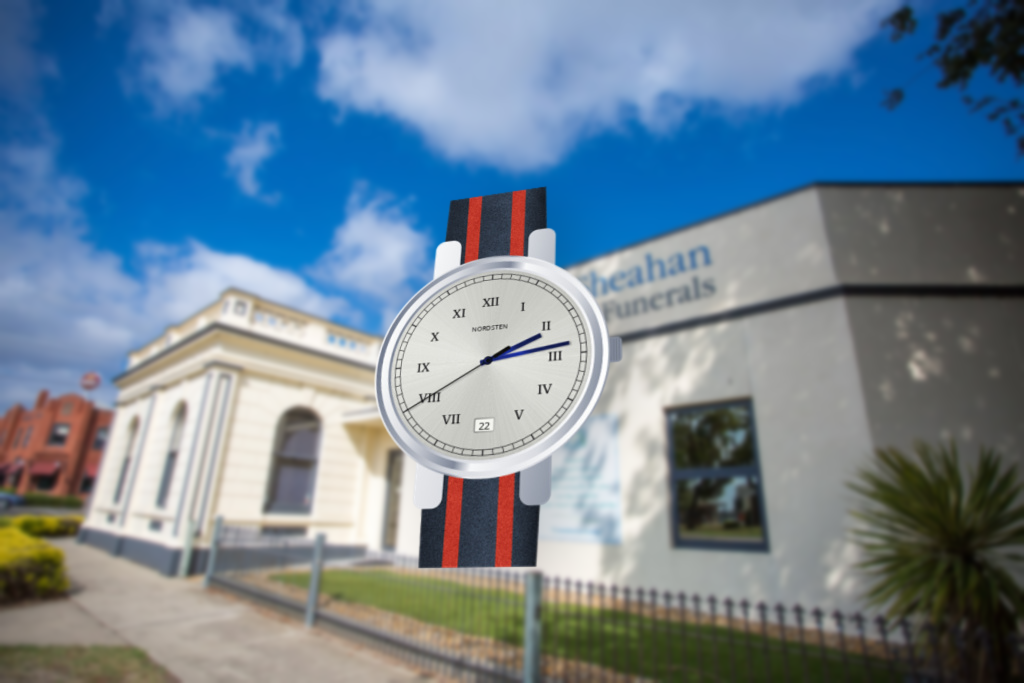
2,13,40
